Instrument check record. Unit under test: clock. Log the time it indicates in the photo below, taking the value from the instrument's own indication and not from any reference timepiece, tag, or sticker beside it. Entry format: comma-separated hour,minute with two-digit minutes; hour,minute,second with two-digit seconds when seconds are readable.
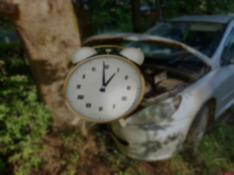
12,59
